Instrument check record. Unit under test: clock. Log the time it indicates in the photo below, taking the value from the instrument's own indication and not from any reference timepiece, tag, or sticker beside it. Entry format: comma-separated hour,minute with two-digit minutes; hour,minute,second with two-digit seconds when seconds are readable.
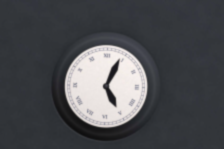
5,04
